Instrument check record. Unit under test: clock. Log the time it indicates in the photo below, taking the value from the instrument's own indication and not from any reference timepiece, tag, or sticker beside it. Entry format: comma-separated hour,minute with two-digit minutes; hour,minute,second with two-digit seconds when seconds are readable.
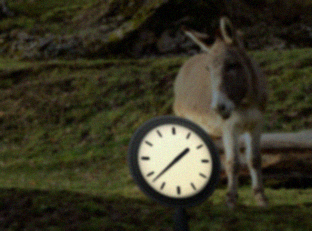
1,38
